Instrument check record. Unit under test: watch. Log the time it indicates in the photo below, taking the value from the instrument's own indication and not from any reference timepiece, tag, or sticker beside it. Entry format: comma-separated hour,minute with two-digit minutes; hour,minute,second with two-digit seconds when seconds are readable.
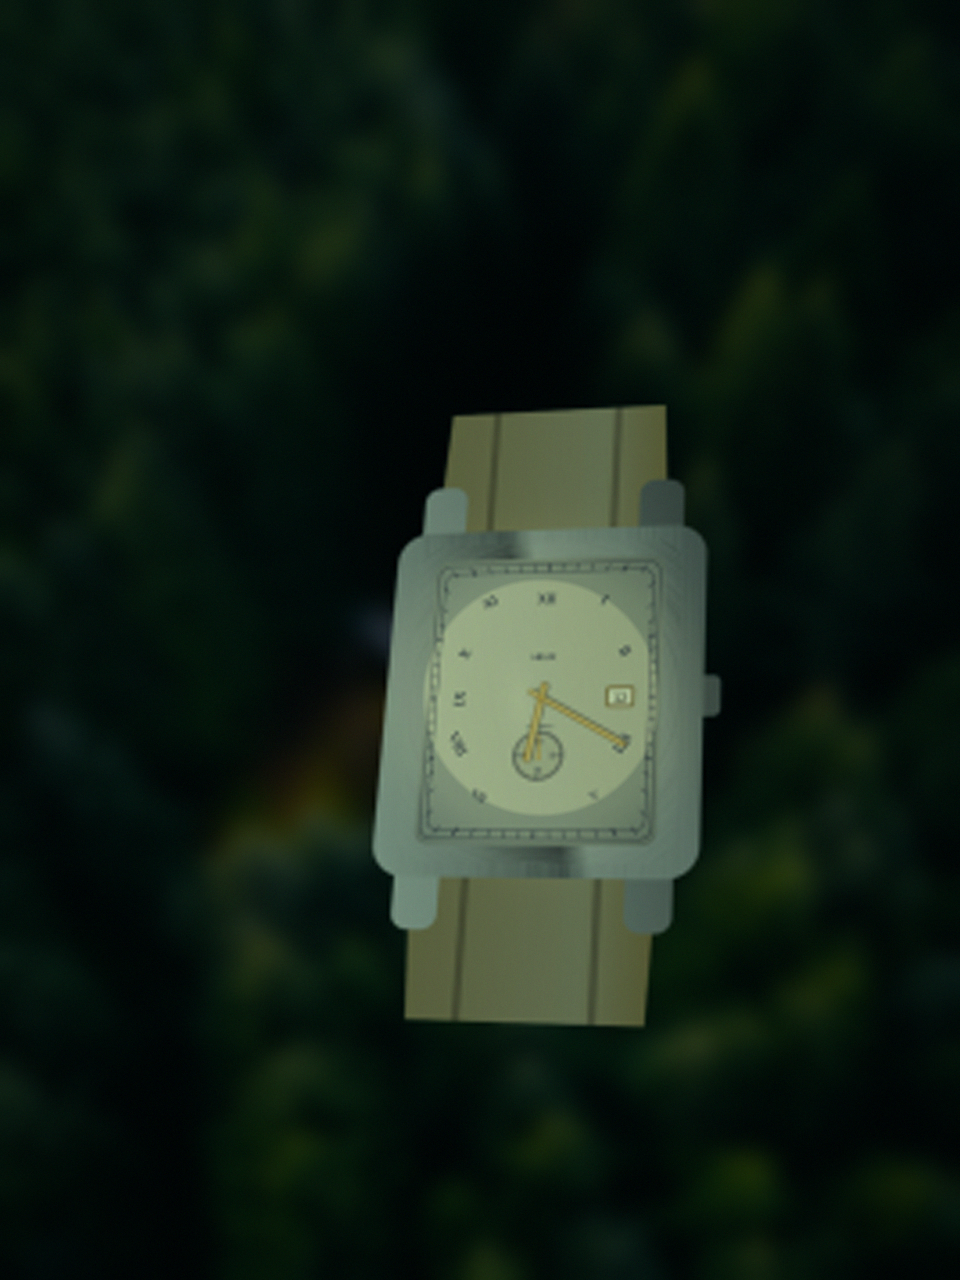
6,20
